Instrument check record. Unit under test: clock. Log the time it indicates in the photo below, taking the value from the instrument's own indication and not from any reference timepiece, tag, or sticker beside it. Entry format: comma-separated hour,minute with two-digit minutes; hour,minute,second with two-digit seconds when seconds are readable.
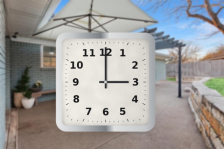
3,00
